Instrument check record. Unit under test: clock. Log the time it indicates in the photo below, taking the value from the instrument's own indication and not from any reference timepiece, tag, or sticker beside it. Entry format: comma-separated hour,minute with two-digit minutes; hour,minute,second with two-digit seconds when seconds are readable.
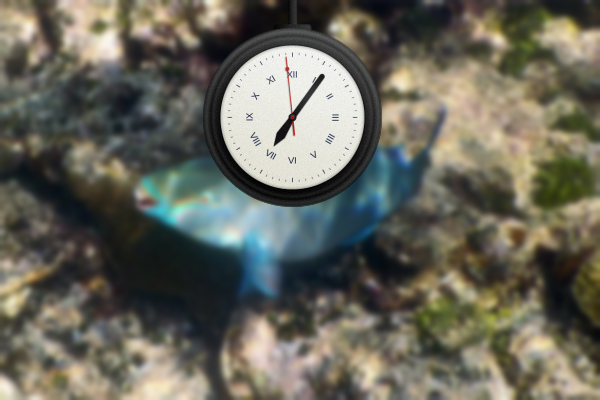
7,05,59
